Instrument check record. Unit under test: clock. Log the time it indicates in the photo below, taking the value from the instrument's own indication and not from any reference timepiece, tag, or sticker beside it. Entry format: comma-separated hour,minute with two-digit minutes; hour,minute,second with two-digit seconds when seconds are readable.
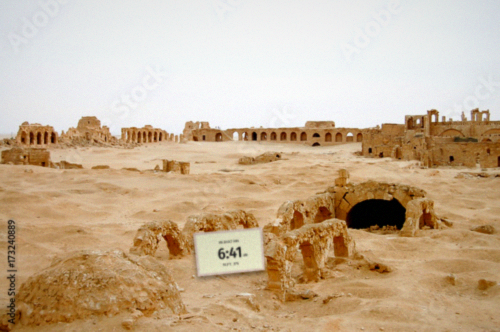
6,41
